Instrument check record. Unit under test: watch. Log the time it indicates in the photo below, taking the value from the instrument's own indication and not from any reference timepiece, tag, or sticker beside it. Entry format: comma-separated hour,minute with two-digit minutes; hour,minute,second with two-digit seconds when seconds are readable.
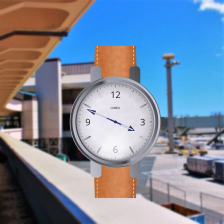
3,49
